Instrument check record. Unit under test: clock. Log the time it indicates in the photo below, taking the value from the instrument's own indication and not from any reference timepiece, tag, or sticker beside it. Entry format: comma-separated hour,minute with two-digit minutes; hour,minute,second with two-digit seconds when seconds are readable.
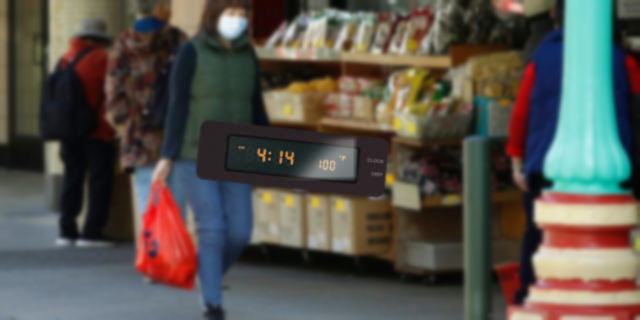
4,14
